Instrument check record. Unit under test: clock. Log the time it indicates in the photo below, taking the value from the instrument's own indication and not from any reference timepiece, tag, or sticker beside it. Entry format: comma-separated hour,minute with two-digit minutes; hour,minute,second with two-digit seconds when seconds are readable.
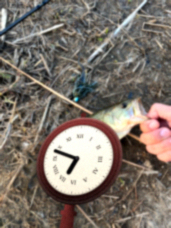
6,48
